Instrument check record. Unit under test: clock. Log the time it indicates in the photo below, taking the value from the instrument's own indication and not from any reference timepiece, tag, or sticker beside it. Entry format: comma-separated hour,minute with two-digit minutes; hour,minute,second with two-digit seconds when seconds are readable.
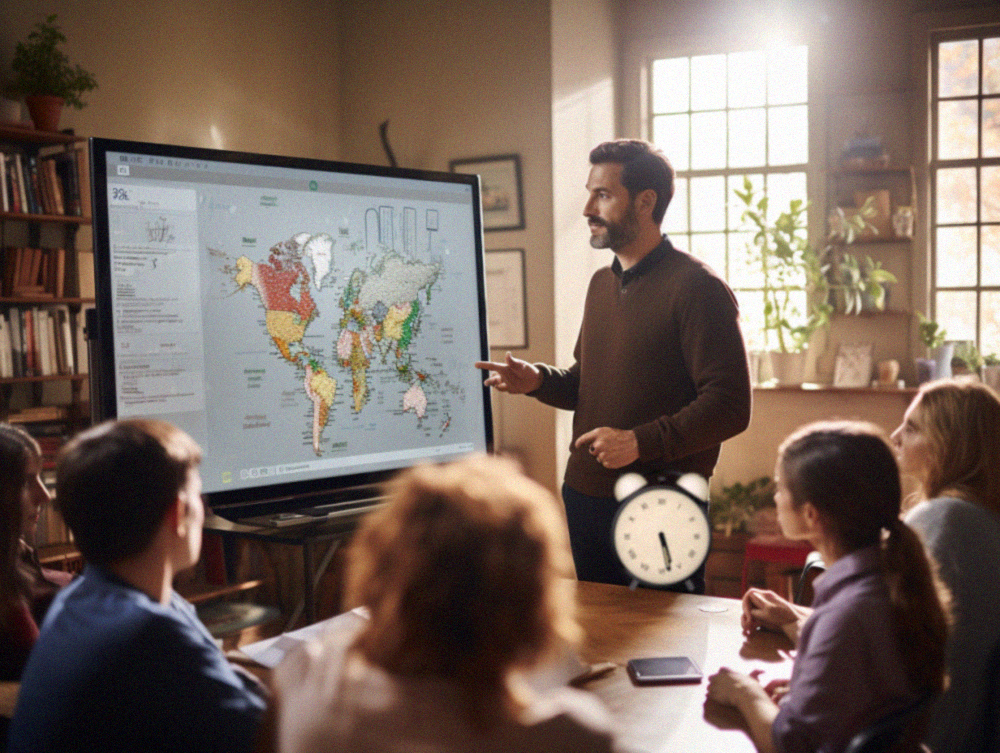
5,28
